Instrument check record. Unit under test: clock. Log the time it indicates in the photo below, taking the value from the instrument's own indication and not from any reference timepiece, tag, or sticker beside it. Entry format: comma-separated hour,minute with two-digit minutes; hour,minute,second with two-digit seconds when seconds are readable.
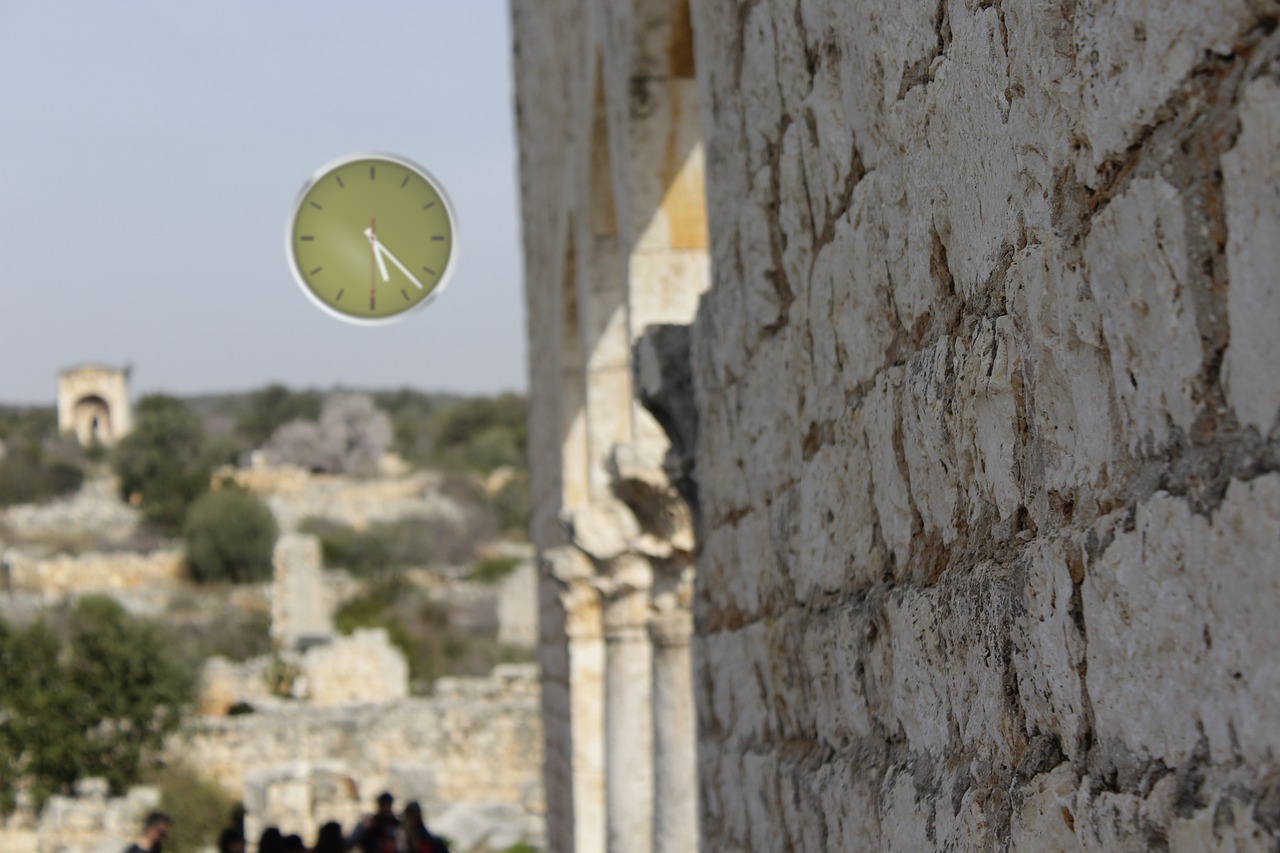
5,22,30
